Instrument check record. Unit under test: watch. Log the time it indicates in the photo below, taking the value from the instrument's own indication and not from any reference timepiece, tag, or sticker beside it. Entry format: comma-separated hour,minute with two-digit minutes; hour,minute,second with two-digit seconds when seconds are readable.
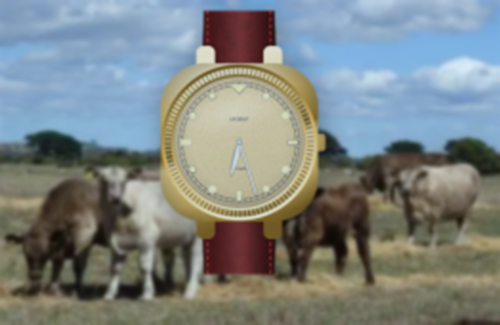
6,27
